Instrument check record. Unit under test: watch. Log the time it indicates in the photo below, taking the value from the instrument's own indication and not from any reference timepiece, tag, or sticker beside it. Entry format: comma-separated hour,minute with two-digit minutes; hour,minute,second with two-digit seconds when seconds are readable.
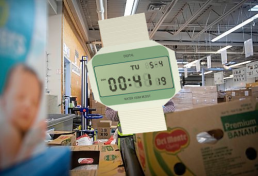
0,41,19
